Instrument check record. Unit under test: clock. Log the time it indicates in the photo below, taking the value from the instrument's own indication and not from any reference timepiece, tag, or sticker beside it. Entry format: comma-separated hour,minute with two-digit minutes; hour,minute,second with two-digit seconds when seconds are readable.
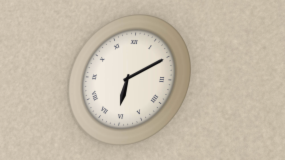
6,10
